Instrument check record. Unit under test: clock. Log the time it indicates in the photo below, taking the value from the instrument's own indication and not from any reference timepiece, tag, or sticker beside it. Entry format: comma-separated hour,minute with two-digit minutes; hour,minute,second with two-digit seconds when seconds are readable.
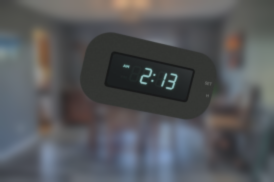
2,13
